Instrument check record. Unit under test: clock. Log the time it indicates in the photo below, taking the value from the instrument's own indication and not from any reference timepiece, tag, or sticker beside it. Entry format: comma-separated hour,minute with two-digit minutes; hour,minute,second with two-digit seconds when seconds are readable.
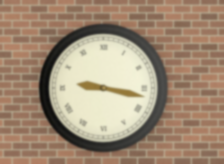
9,17
